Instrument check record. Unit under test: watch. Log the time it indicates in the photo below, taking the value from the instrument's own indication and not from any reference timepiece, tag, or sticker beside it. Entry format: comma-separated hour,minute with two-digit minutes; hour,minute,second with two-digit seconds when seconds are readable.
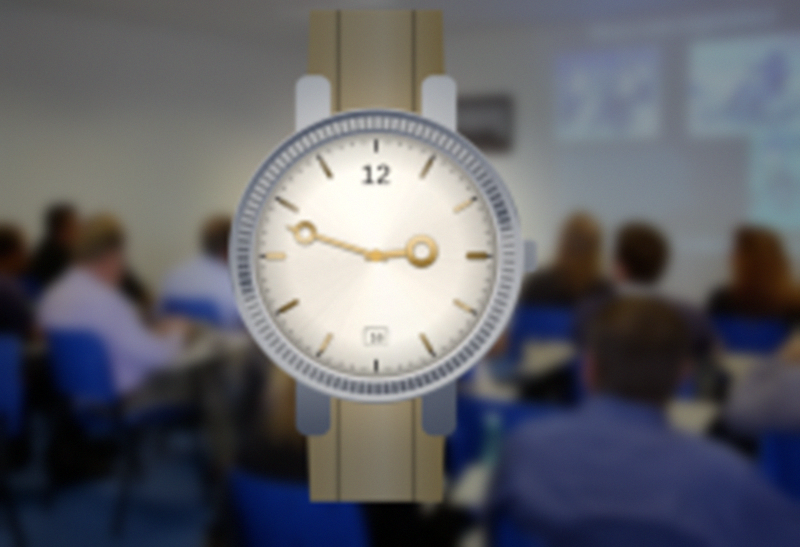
2,48
